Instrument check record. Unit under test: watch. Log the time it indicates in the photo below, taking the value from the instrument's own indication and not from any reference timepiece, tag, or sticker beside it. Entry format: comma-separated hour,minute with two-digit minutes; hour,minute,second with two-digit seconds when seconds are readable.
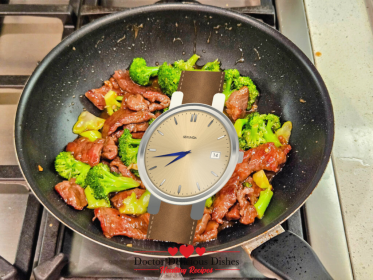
7,43
